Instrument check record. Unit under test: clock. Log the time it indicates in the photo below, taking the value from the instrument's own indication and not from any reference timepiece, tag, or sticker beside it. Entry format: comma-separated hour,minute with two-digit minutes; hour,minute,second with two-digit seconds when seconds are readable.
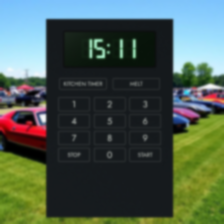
15,11
